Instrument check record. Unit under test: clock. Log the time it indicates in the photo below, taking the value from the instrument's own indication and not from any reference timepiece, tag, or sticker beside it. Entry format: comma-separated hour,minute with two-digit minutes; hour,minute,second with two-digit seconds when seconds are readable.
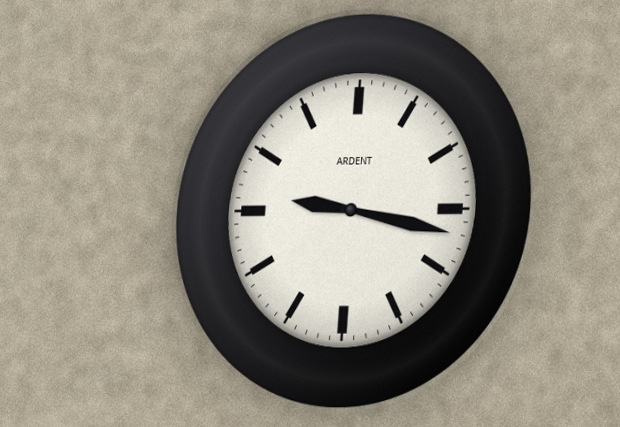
9,17
